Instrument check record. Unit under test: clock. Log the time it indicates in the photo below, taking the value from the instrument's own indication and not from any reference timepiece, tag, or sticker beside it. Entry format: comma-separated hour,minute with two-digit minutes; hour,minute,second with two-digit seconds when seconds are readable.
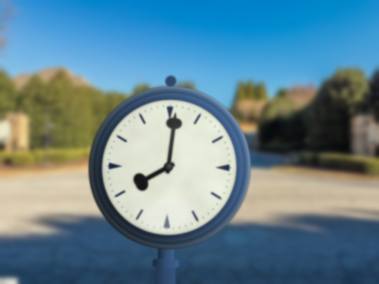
8,01
